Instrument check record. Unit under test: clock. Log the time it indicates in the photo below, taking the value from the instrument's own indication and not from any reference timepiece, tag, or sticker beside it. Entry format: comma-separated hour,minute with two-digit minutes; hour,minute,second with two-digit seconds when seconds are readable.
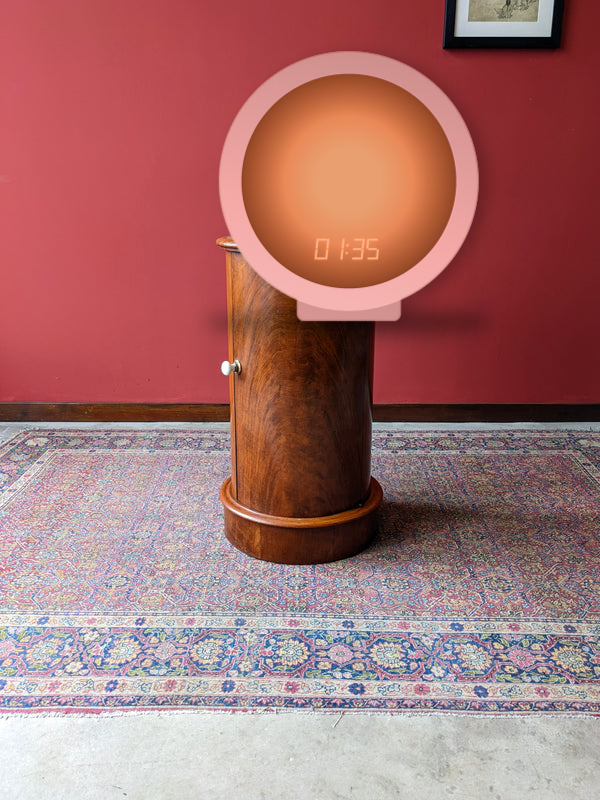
1,35
